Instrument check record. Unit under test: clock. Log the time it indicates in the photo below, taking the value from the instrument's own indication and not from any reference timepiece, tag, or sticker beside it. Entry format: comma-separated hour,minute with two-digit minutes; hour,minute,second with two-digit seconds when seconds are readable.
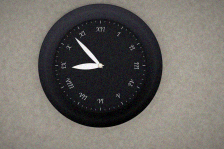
8,53
